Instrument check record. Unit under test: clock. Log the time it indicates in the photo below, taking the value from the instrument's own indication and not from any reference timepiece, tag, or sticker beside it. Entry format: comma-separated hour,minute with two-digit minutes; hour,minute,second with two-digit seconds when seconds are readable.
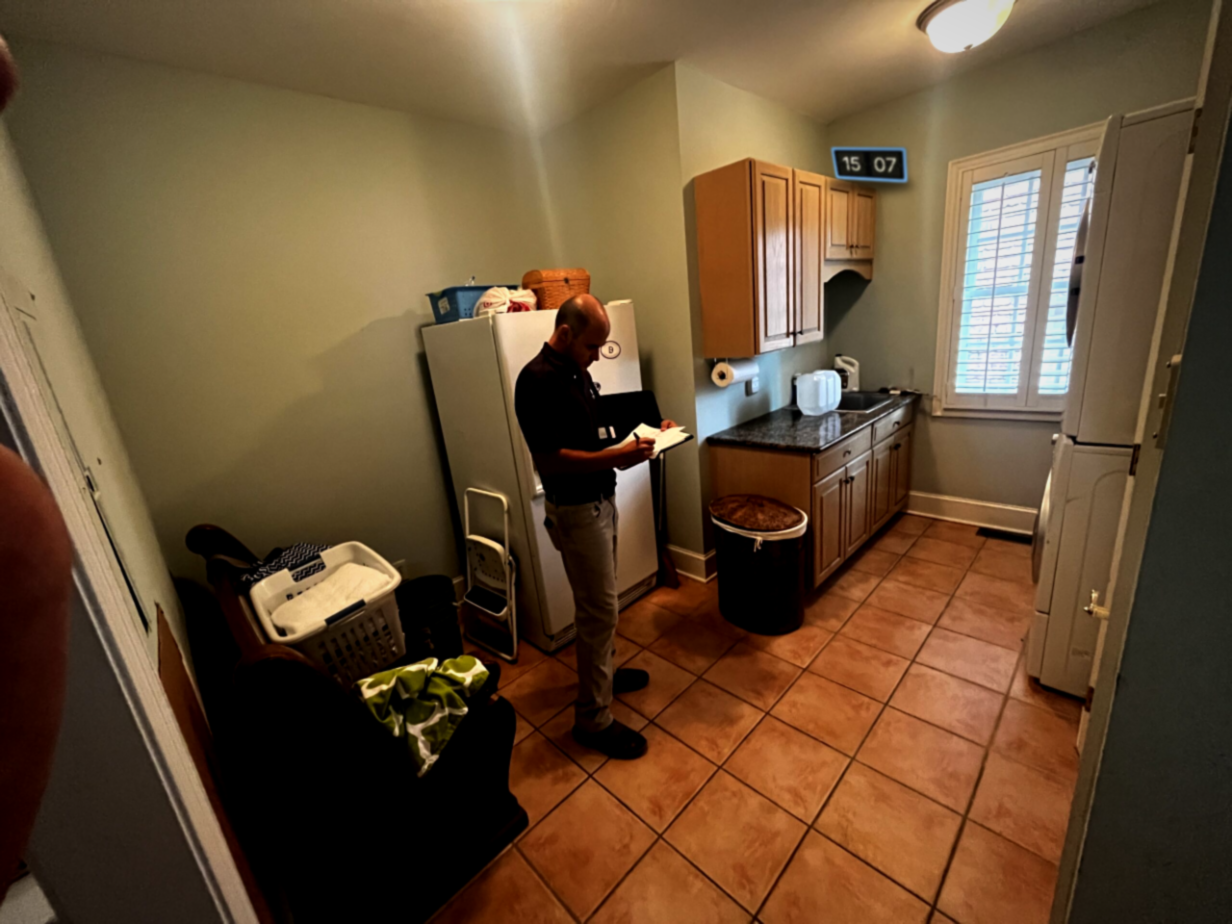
15,07
